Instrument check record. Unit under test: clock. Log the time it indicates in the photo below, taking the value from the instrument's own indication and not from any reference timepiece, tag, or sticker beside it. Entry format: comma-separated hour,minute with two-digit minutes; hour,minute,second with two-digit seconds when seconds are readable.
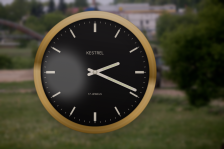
2,19
